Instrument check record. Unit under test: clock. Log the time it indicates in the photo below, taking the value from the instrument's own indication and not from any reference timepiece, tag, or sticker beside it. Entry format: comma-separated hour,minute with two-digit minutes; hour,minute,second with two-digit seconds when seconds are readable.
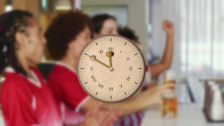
11,50
